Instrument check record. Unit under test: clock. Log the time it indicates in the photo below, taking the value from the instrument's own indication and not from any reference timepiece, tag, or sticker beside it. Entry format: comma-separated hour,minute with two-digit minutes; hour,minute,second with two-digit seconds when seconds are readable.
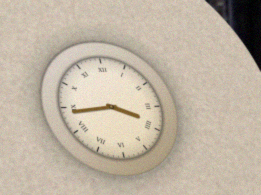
3,44
